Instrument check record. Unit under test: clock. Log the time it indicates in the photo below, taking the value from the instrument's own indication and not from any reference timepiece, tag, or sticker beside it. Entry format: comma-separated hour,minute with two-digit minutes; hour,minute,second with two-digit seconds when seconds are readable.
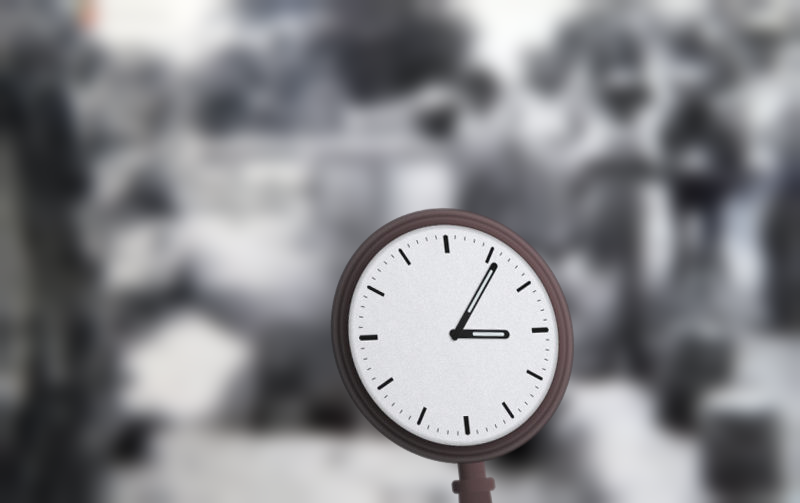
3,06
